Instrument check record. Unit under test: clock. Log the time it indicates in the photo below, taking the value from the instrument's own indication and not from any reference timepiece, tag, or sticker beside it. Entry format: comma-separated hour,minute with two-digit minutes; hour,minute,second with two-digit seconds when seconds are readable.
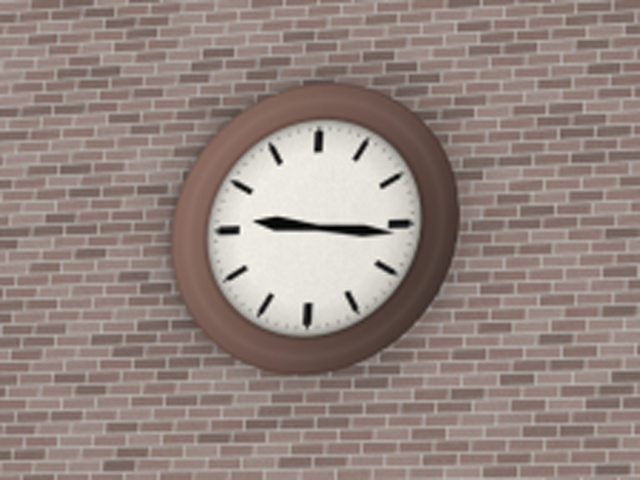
9,16
